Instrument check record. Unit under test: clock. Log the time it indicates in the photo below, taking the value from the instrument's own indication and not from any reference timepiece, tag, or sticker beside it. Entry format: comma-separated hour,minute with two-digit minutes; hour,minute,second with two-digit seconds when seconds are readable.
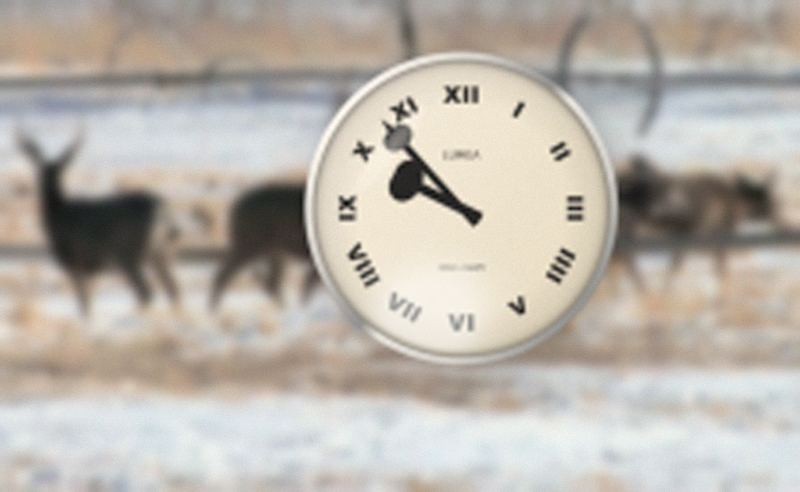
9,53
